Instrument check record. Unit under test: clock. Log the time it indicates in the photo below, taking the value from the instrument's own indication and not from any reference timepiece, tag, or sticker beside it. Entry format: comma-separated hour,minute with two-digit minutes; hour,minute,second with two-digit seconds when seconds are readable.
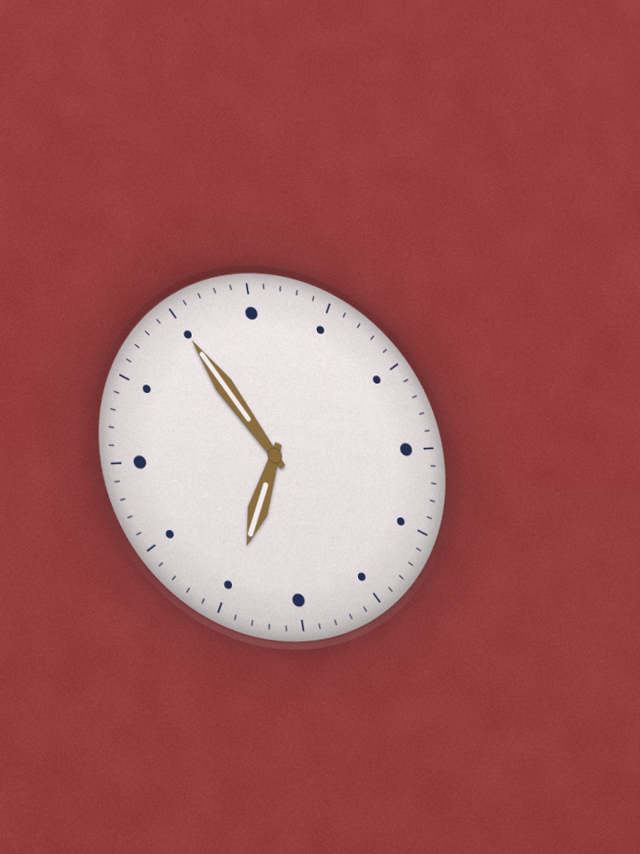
6,55
